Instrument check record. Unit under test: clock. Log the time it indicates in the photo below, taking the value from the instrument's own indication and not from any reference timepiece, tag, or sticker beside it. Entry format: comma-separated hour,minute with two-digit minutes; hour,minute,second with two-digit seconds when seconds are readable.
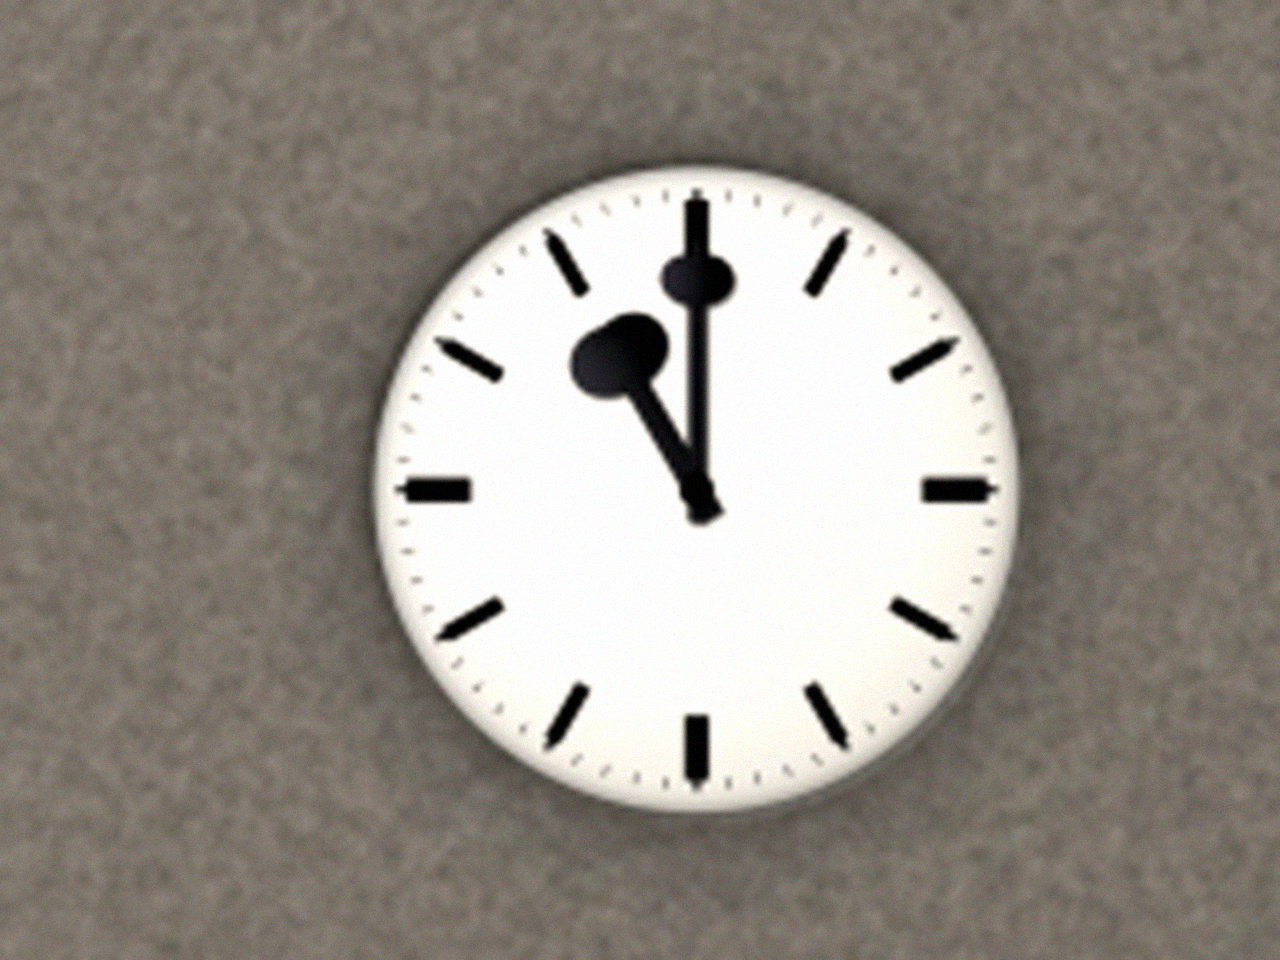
11,00
